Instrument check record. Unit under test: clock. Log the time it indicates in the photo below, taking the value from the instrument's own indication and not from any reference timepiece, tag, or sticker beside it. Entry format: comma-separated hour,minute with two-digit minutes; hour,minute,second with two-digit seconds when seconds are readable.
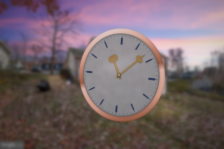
11,08
